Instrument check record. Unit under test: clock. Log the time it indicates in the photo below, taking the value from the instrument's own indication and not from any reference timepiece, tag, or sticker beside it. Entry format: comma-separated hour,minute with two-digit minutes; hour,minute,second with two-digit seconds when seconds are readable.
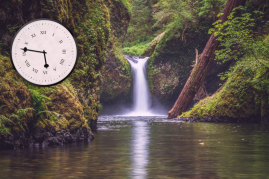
5,47
